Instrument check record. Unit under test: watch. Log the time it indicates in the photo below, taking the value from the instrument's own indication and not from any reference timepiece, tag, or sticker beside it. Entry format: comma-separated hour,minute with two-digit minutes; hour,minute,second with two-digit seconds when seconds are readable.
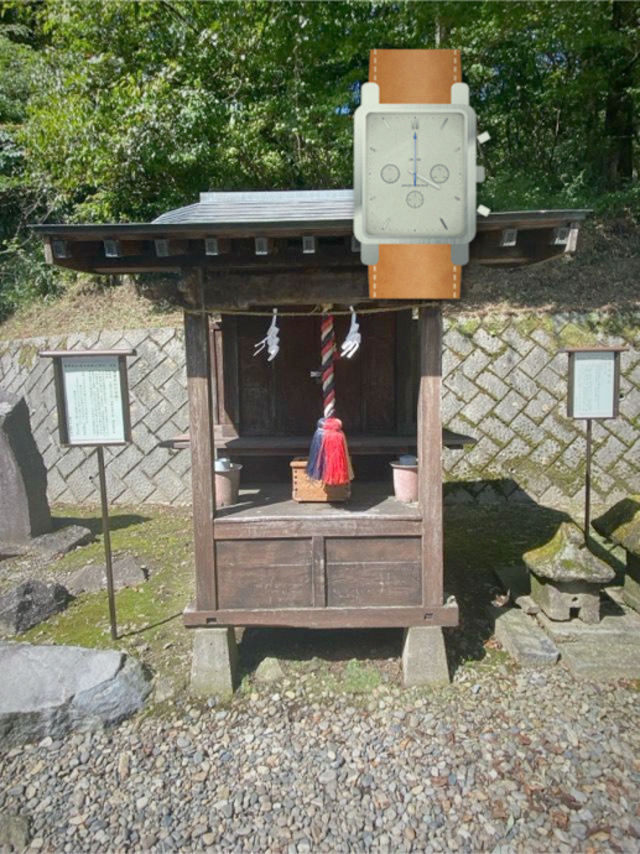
4,00
